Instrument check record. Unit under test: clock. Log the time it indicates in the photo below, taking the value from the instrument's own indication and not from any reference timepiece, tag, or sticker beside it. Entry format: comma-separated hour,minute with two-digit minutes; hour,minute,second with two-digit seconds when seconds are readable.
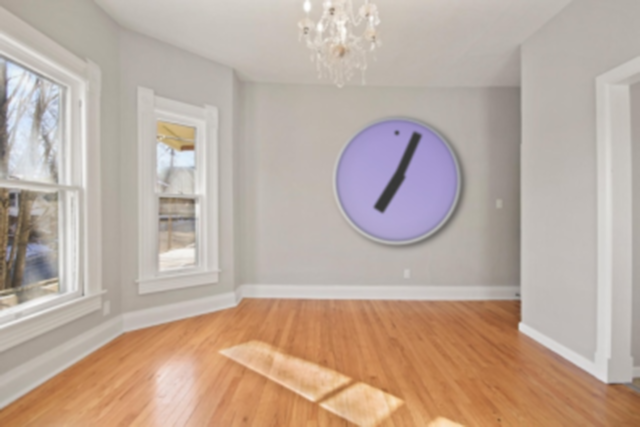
7,04
